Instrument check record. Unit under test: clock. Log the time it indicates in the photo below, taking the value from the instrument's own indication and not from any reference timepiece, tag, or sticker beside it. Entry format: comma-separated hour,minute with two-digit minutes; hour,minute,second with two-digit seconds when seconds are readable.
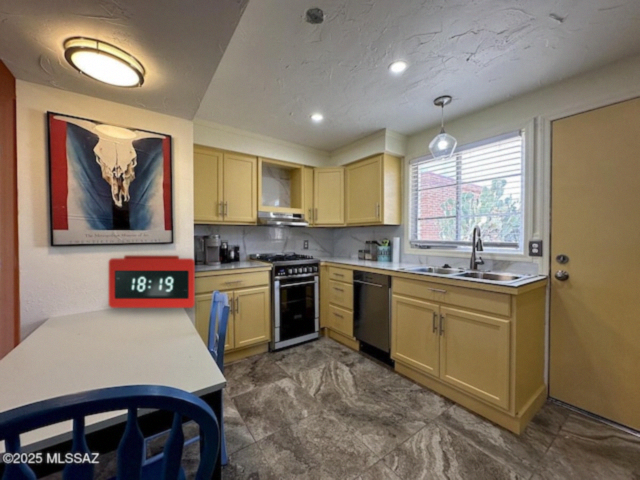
18,19
